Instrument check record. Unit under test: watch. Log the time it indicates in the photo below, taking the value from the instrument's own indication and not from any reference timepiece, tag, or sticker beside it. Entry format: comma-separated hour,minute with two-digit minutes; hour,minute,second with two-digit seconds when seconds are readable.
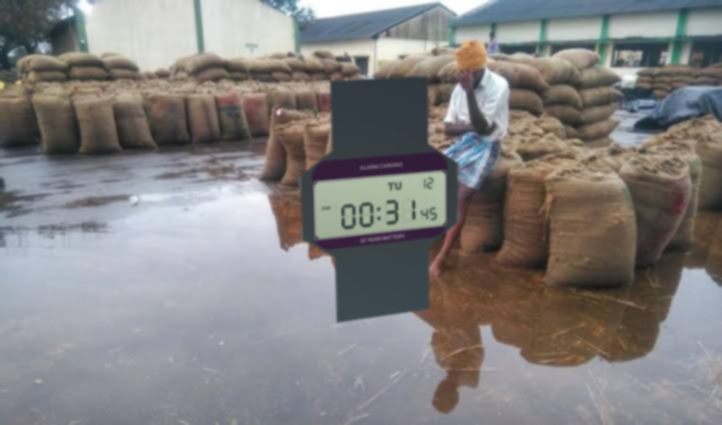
0,31
